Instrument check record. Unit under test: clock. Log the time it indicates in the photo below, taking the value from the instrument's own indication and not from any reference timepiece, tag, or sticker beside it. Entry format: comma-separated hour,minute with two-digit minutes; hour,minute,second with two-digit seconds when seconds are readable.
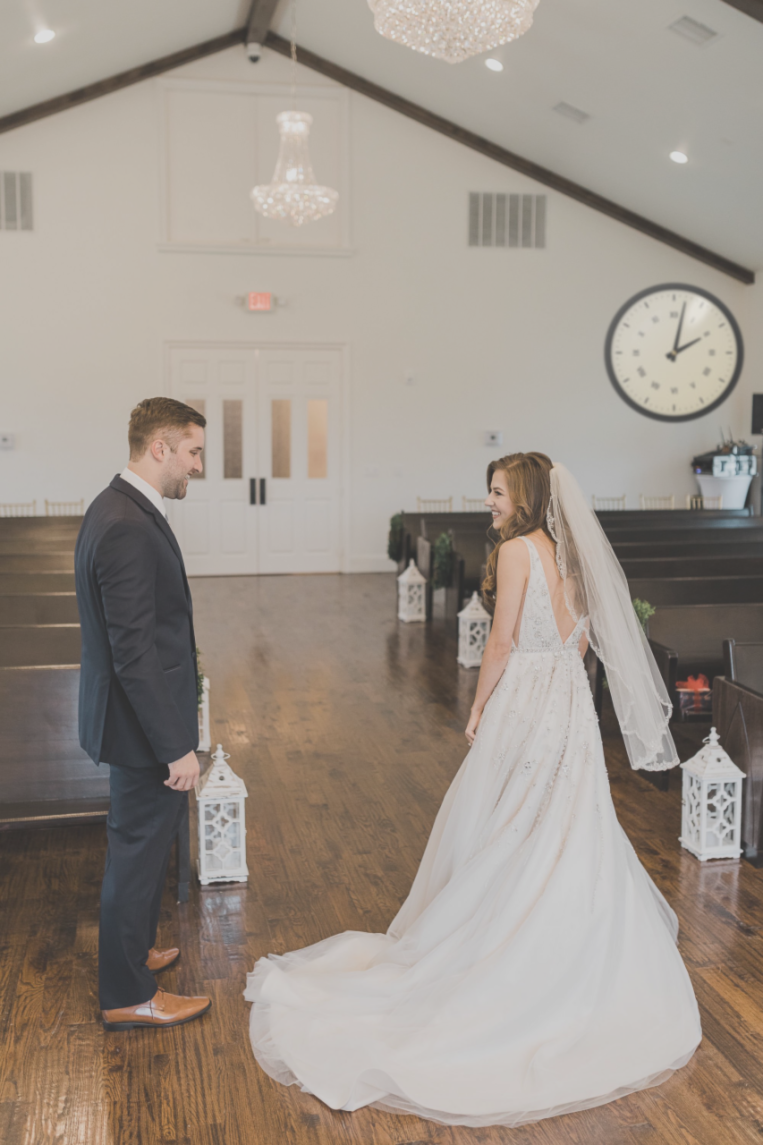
2,02
